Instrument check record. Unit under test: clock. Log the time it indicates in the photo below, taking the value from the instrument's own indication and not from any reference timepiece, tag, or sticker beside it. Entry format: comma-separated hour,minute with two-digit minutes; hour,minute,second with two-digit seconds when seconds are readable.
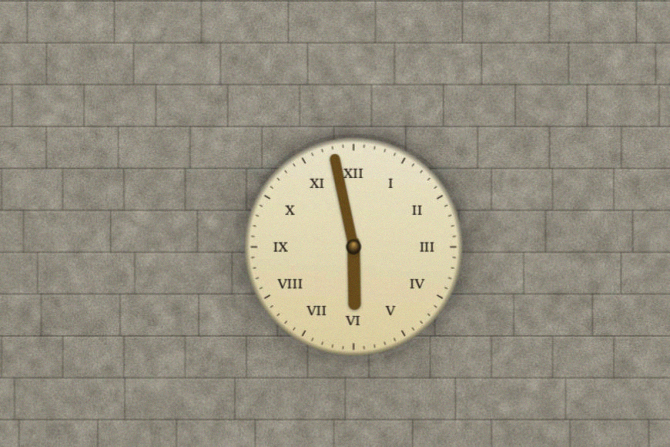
5,58
